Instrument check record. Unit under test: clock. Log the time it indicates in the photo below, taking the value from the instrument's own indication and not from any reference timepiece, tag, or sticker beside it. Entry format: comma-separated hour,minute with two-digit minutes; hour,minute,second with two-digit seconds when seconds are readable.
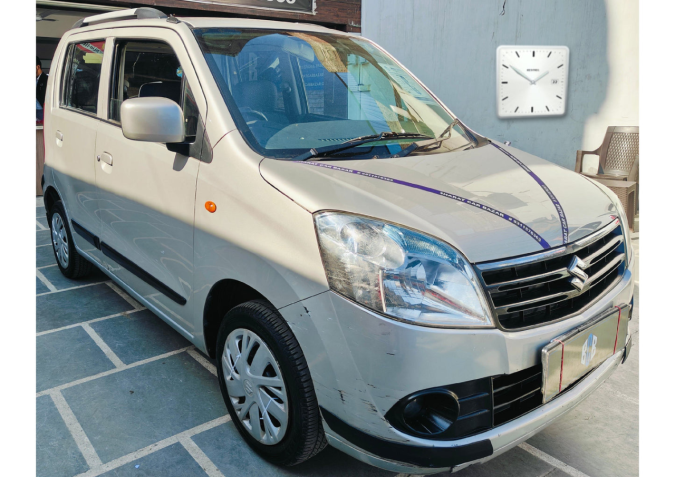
1,51
